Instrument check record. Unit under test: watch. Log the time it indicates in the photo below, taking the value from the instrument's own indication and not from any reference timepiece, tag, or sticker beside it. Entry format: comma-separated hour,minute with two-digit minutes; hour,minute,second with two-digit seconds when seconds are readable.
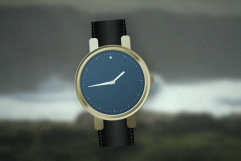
1,44
